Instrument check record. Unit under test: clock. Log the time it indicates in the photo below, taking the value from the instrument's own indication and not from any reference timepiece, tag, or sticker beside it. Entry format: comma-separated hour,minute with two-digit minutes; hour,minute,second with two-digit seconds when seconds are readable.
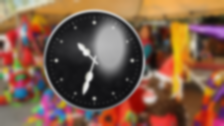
10,33
